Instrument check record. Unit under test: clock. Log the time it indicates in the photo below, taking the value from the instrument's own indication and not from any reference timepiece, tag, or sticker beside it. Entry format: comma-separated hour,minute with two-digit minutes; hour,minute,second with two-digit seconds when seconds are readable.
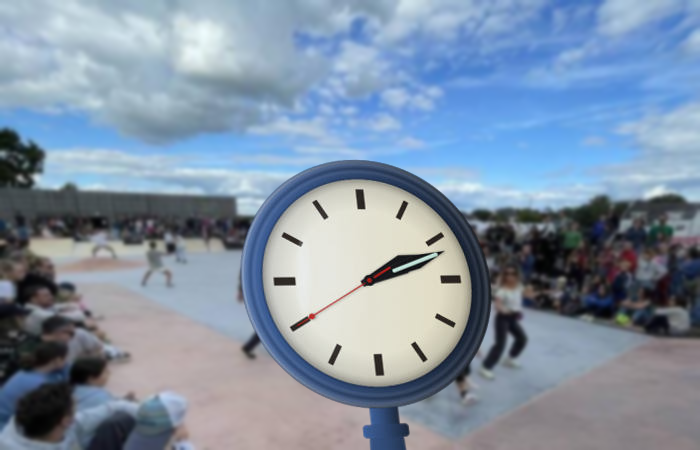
2,11,40
